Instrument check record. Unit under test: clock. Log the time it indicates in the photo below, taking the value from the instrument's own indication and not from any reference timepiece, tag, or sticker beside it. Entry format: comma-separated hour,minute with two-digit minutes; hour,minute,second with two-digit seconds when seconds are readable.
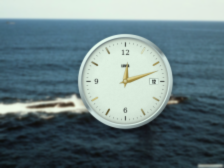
12,12
